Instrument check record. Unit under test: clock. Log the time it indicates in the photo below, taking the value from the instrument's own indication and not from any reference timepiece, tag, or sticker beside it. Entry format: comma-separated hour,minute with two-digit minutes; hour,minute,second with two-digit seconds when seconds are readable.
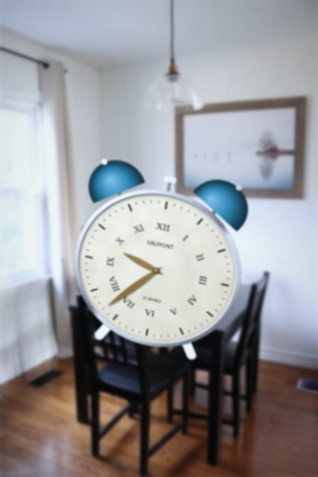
9,37
